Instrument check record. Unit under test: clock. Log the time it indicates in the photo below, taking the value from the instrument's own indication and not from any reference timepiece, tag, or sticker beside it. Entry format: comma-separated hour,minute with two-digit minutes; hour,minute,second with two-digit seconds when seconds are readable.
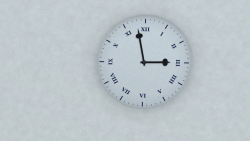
2,58
